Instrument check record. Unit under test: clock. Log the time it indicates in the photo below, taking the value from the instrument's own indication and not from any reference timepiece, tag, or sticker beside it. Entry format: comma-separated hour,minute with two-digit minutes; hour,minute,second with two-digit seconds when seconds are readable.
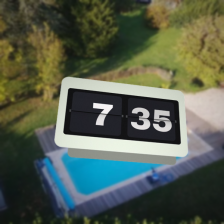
7,35
